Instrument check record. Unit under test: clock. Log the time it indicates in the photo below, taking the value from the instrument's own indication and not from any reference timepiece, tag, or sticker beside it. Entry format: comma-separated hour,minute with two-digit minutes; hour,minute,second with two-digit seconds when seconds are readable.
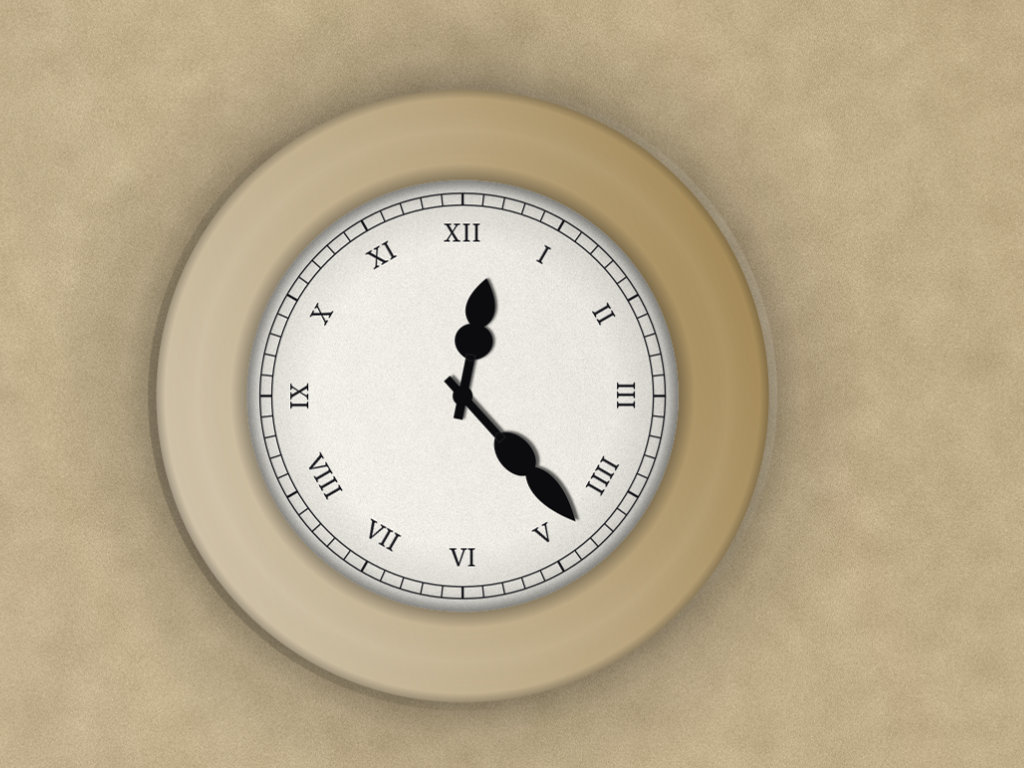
12,23
